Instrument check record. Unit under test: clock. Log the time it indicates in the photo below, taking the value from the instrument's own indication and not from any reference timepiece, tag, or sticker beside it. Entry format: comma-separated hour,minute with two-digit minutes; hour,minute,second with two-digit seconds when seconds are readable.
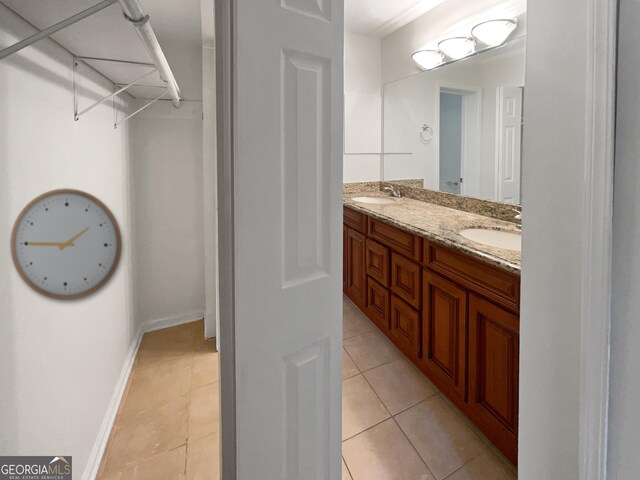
1,45
